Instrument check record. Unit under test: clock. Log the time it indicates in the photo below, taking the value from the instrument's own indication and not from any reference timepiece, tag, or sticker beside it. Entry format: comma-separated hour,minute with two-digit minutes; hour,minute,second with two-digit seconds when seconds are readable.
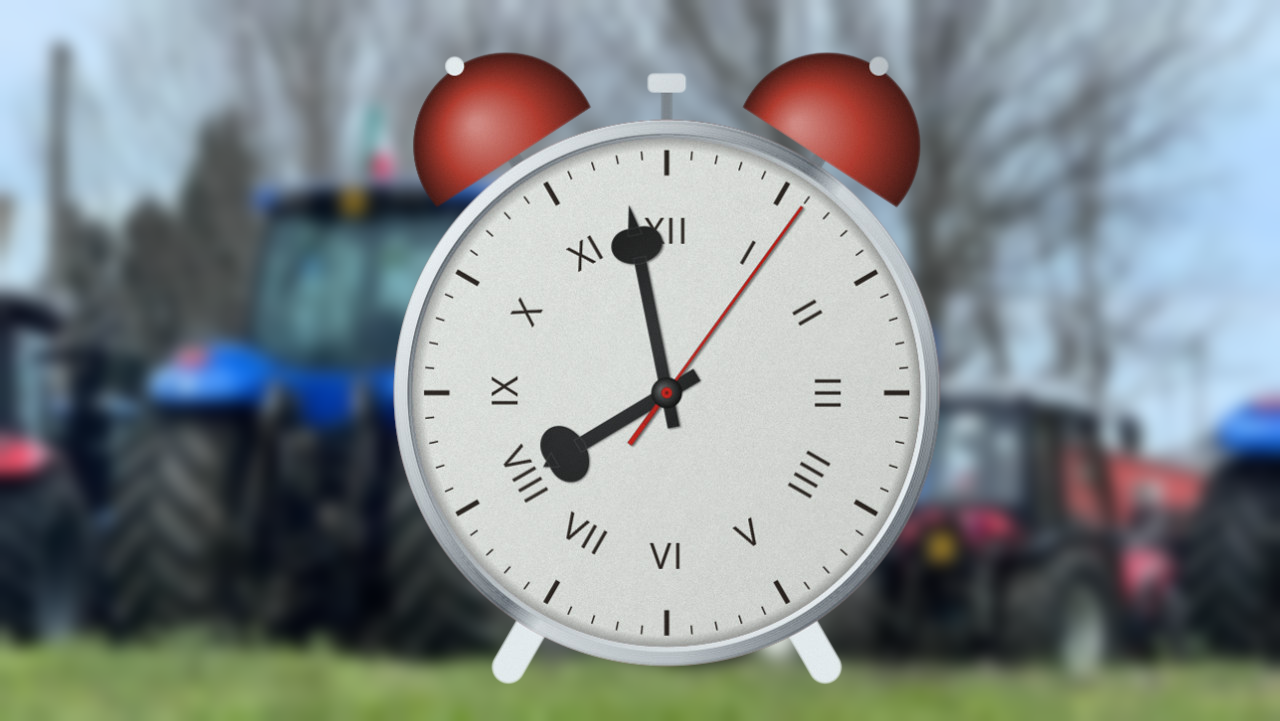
7,58,06
